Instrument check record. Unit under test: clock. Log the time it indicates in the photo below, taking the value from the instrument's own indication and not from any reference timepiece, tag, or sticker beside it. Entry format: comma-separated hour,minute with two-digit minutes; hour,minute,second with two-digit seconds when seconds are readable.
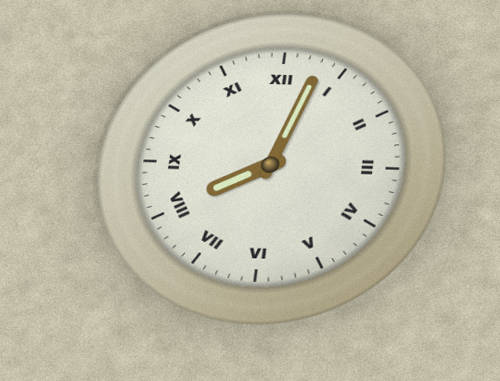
8,03
